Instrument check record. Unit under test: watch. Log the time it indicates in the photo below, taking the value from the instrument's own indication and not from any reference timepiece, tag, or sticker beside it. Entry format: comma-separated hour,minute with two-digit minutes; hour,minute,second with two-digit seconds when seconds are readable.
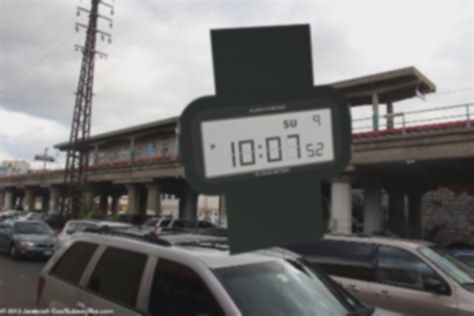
10,07
